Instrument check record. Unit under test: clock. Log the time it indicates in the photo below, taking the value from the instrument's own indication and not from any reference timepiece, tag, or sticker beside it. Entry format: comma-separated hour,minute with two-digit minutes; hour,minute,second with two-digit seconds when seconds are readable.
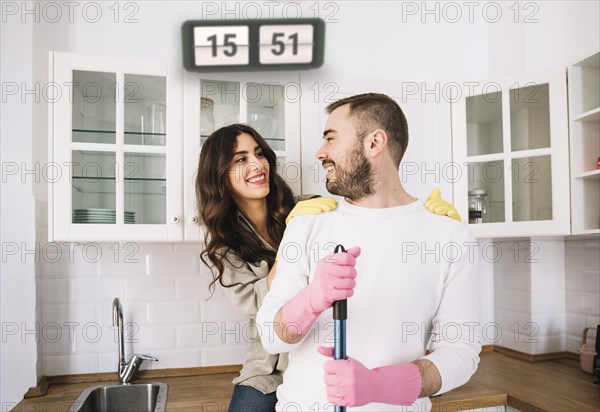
15,51
